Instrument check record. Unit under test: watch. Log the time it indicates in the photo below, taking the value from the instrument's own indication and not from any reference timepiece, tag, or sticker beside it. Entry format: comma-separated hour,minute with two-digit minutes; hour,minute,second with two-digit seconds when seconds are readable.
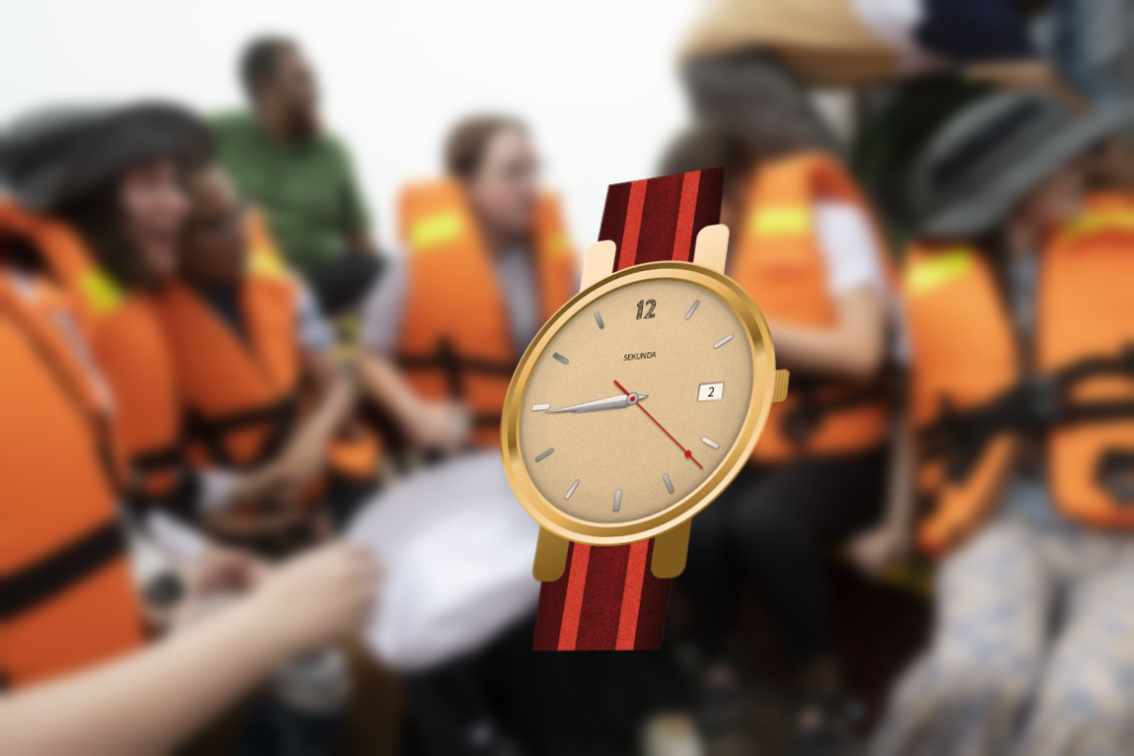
8,44,22
